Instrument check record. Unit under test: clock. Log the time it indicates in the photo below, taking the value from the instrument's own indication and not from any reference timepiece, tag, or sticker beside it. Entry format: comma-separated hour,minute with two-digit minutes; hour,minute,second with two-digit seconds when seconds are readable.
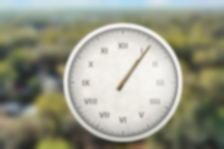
1,06
